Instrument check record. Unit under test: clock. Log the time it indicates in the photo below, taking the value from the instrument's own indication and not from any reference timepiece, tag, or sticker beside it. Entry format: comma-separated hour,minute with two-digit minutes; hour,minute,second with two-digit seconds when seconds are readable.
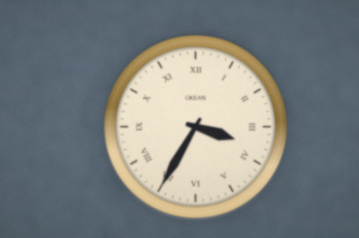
3,35
